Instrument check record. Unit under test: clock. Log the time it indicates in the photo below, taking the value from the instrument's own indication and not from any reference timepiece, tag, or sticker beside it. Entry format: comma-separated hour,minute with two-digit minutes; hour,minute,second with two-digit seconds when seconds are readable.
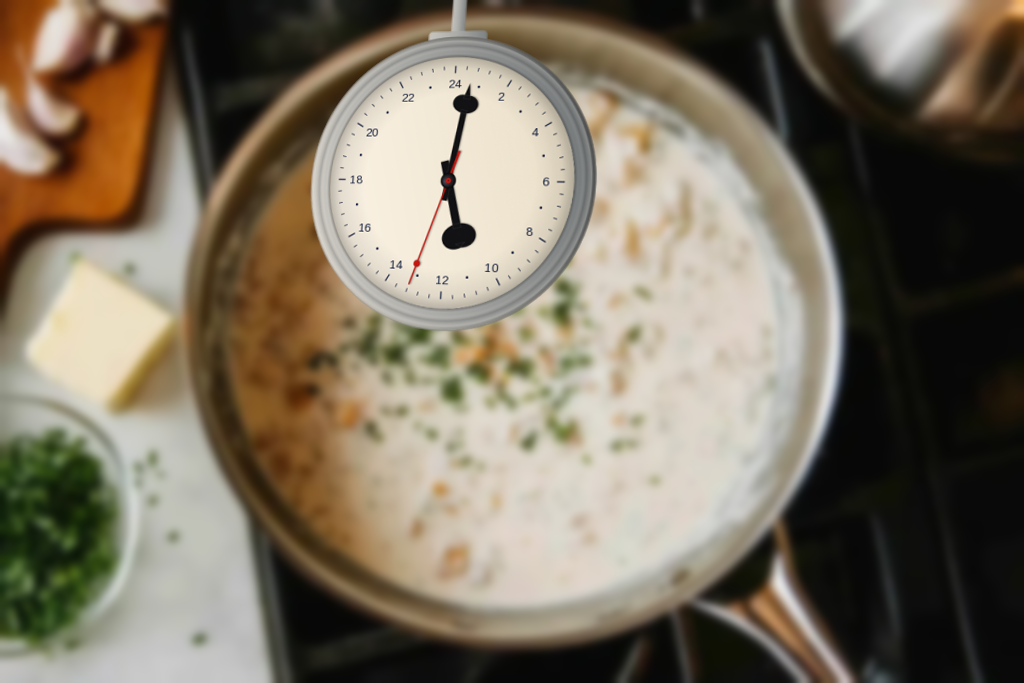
11,01,33
